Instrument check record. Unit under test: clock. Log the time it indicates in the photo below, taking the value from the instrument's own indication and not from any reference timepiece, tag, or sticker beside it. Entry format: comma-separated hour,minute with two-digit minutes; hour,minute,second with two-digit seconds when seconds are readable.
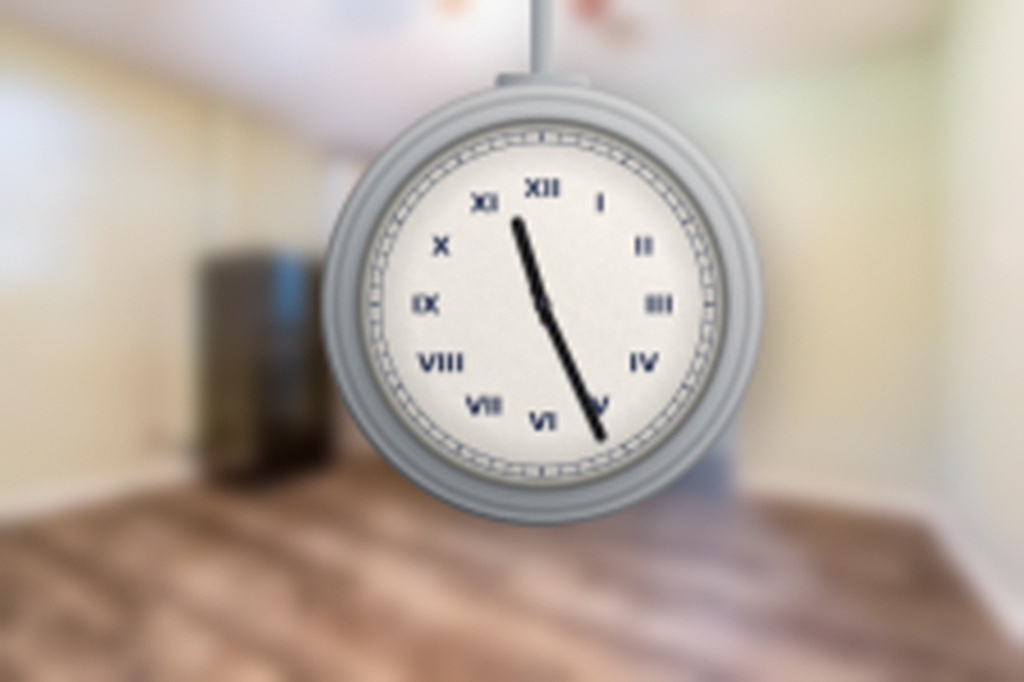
11,26
